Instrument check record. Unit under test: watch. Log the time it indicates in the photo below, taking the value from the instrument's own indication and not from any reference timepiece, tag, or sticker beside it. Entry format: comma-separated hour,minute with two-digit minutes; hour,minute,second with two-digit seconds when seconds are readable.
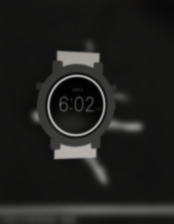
6,02
